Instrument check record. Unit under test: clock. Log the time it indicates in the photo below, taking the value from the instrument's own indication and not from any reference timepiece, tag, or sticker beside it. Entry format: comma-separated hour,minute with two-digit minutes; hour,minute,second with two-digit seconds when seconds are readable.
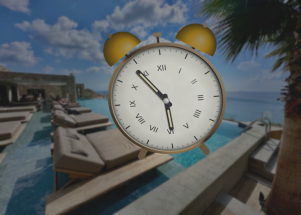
5,54
